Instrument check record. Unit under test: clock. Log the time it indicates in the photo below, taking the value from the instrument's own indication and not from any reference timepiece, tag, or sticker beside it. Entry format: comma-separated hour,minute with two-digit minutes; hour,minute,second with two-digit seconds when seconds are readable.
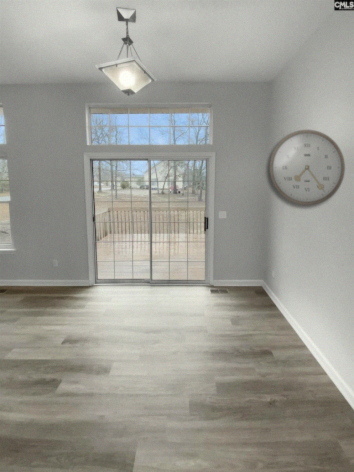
7,24
